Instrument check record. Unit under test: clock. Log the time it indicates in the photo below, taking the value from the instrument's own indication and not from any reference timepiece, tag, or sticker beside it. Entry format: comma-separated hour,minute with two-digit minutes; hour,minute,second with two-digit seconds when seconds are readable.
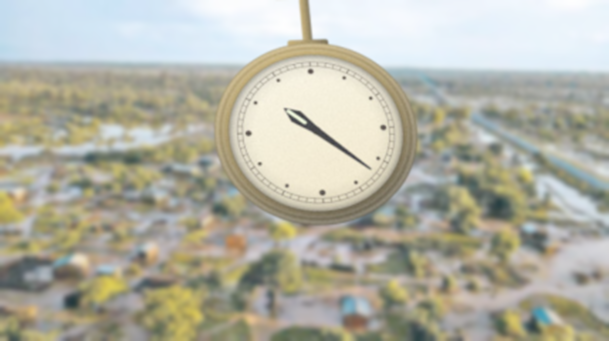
10,22
